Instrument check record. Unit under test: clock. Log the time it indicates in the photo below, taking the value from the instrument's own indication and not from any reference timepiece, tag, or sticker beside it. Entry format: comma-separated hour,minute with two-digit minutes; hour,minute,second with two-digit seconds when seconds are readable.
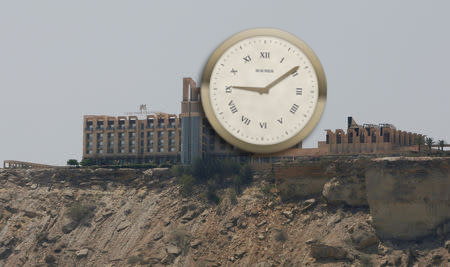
9,09
